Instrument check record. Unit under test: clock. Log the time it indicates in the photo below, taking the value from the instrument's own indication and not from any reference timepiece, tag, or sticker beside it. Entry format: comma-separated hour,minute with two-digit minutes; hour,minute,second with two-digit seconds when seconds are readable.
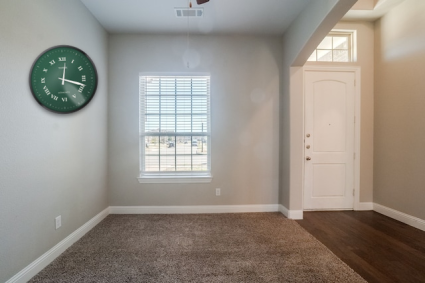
12,18
